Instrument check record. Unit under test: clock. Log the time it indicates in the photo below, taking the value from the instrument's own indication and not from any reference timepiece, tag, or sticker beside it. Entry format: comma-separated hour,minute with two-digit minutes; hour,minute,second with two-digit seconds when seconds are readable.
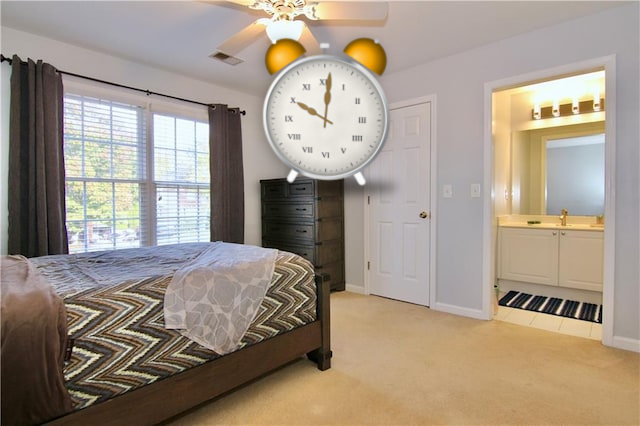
10,01
